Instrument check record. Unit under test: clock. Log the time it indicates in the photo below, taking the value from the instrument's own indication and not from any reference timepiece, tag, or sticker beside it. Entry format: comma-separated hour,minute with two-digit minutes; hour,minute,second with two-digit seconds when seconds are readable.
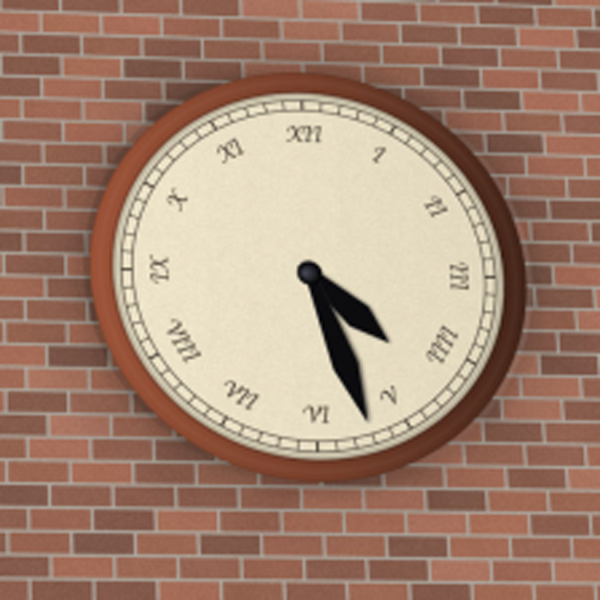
4,27
